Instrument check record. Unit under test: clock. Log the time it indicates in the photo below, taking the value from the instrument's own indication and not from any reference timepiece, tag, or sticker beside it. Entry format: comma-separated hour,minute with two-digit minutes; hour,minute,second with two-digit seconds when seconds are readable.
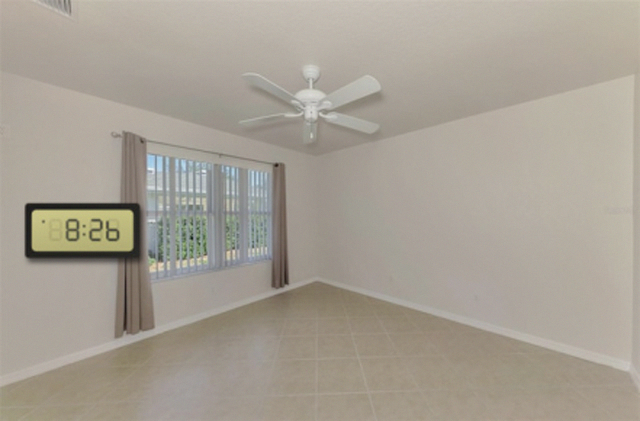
8,26
